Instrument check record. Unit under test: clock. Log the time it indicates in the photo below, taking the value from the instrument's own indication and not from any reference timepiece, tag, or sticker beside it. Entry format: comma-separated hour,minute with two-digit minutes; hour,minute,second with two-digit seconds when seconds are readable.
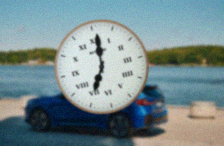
7,01
